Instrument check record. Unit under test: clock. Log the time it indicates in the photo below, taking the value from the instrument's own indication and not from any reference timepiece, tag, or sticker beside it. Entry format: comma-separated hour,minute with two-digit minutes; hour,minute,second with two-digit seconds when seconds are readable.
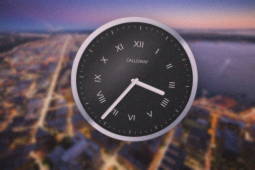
3,36
